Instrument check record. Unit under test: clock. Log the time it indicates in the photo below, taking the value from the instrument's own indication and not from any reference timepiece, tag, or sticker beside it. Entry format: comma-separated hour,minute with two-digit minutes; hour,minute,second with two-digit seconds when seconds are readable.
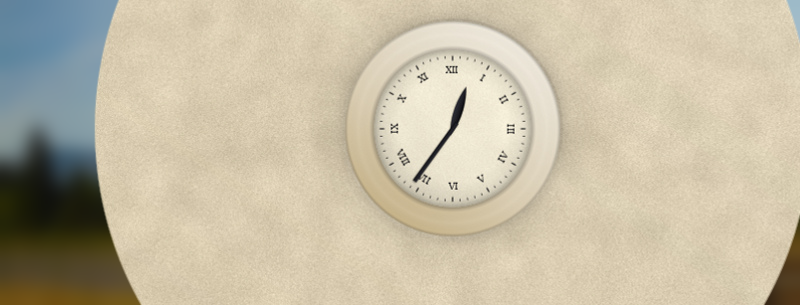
12,36
